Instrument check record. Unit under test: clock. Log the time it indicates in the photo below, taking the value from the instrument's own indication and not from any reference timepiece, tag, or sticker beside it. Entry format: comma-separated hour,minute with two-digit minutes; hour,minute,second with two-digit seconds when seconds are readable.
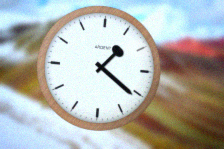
1,21
